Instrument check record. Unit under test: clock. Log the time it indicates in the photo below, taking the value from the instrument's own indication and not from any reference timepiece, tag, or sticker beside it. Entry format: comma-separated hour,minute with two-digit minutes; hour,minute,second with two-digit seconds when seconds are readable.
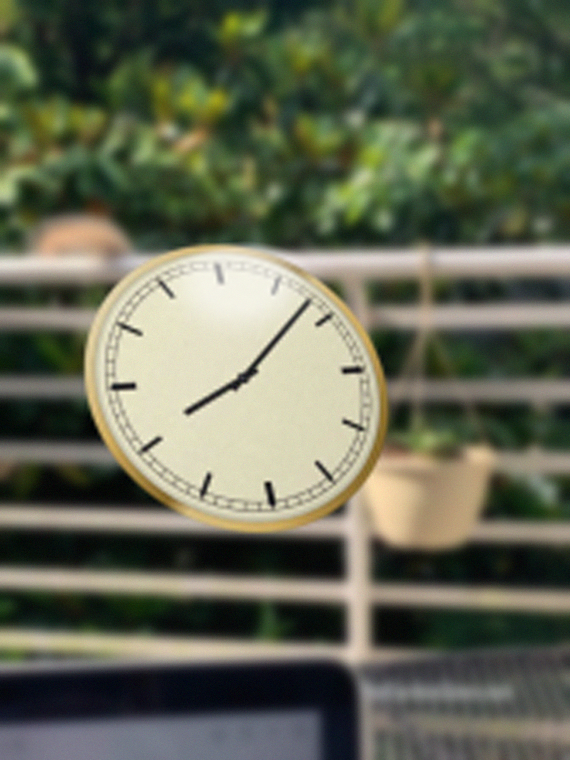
8,08
